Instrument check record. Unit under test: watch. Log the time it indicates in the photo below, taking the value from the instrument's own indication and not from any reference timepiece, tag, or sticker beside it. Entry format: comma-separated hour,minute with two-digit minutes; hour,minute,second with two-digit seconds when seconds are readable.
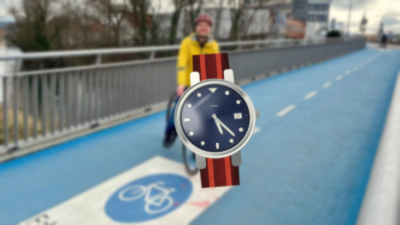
5,23
